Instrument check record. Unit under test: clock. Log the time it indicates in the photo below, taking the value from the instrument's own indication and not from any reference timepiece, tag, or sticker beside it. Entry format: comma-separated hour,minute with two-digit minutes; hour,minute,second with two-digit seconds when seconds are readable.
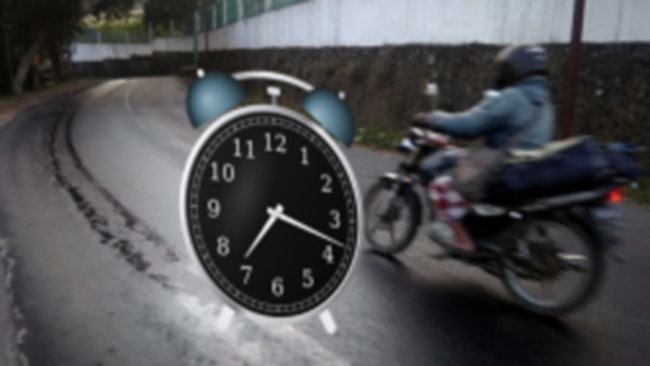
7,18
